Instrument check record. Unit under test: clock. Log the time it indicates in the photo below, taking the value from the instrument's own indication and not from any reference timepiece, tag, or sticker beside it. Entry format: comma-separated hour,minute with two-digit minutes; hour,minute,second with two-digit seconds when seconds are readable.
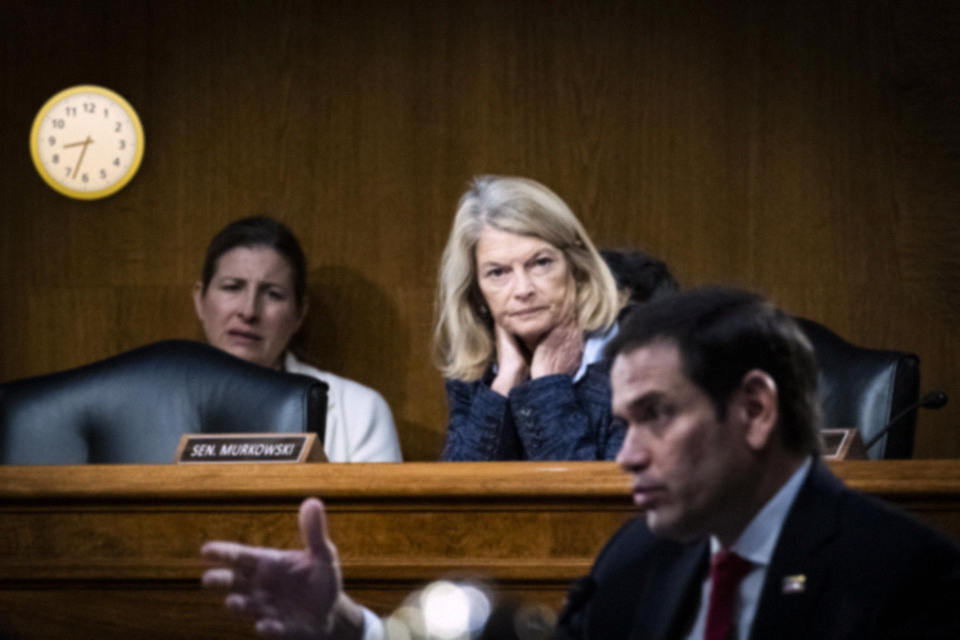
8,33
